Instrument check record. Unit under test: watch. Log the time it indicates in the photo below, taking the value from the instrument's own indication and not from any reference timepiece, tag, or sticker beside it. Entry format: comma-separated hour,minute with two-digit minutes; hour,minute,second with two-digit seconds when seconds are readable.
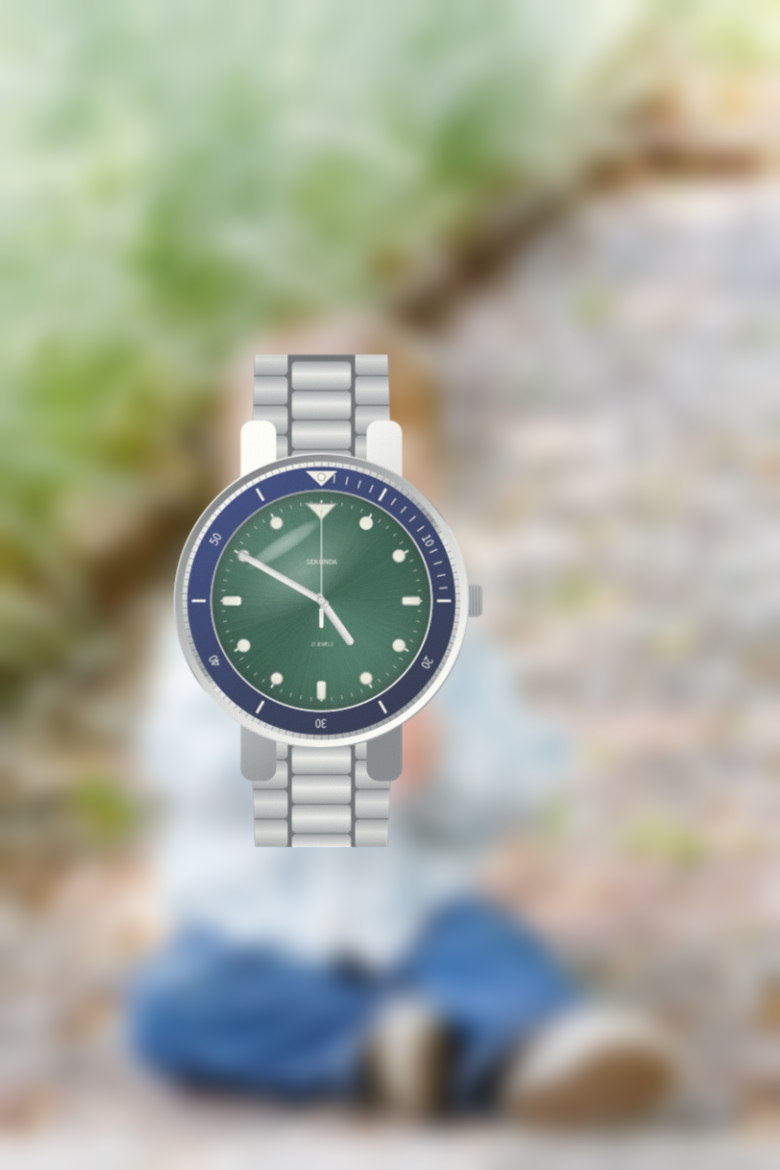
4,50,00
